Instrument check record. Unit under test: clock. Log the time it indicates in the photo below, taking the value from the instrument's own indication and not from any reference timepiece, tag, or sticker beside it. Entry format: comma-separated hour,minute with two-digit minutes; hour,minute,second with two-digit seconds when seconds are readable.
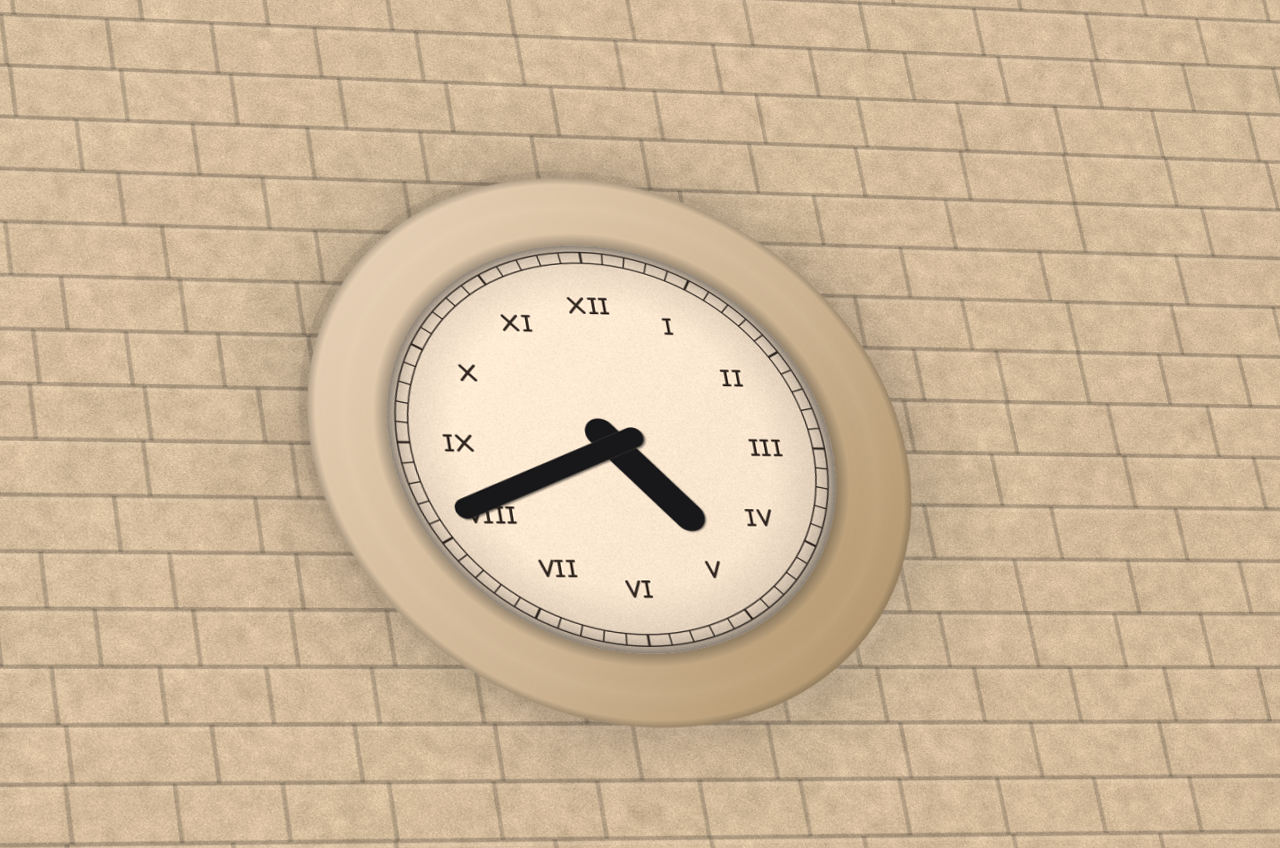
4,41
